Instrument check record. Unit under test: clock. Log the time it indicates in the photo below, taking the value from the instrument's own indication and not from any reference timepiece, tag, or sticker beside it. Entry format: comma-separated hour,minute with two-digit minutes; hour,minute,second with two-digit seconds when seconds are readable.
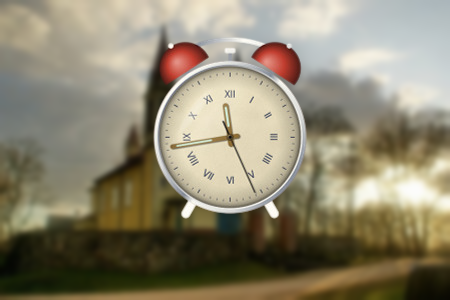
11,43,26
